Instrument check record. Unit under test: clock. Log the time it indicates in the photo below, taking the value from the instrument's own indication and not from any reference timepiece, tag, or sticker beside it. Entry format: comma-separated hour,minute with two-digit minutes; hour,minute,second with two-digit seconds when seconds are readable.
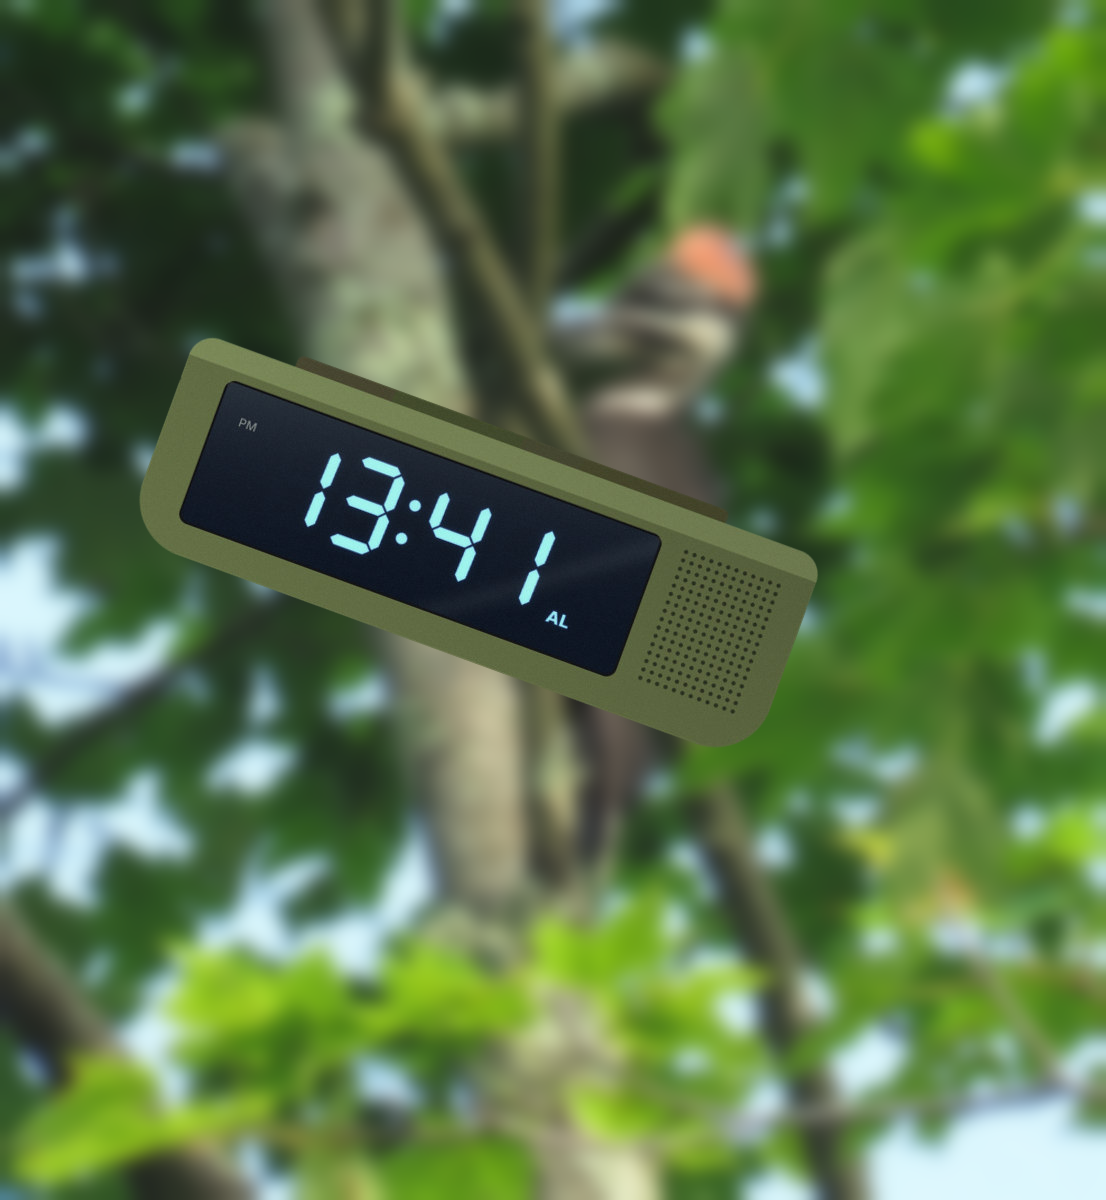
13,41
